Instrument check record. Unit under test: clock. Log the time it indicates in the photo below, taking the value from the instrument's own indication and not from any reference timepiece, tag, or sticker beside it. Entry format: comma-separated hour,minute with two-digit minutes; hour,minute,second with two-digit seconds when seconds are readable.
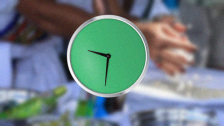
9,31
